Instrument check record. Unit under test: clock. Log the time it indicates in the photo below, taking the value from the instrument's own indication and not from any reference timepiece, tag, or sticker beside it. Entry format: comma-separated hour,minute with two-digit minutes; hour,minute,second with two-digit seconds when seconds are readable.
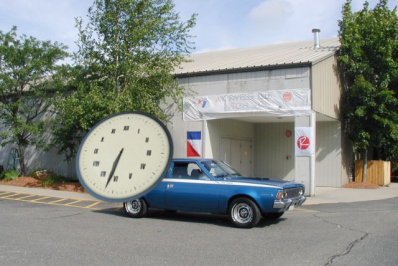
6,32
